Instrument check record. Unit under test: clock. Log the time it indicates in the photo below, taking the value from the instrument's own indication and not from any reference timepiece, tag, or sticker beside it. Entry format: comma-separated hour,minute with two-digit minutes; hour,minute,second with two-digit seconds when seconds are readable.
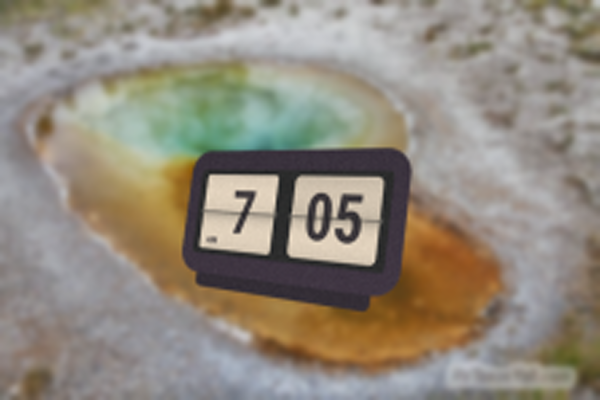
7,05
